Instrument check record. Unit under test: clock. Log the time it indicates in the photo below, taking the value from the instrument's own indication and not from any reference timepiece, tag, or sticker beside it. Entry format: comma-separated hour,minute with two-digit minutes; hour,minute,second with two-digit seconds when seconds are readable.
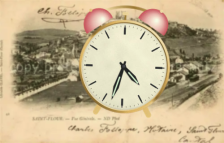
4,33
